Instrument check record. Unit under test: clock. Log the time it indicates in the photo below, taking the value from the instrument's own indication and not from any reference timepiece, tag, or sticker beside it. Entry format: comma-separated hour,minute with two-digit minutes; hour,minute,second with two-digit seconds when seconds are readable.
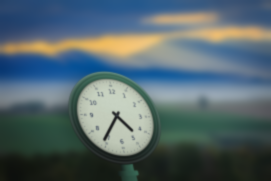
4,36
